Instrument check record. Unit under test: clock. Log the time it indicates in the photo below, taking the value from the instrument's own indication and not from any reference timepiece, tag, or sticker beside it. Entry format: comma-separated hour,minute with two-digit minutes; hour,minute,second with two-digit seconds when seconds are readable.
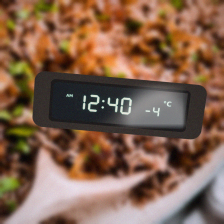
12,40
